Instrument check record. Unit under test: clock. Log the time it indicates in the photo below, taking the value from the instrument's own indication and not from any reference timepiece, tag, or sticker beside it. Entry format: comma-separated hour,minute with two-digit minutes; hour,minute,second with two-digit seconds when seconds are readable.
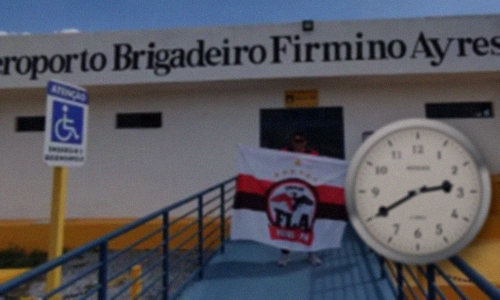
2,40
